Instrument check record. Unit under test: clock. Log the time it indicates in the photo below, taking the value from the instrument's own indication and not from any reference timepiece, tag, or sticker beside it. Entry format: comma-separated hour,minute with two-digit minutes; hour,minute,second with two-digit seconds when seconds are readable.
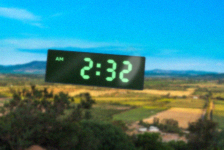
2,32
